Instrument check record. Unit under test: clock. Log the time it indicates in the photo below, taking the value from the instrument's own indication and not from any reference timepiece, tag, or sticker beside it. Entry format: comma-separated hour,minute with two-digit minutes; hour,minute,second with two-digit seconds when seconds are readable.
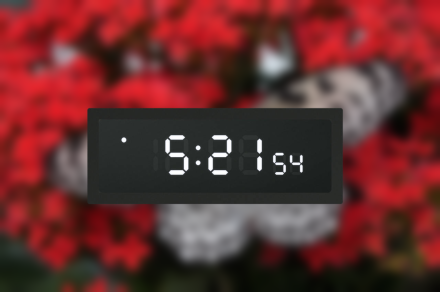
5,21,54
